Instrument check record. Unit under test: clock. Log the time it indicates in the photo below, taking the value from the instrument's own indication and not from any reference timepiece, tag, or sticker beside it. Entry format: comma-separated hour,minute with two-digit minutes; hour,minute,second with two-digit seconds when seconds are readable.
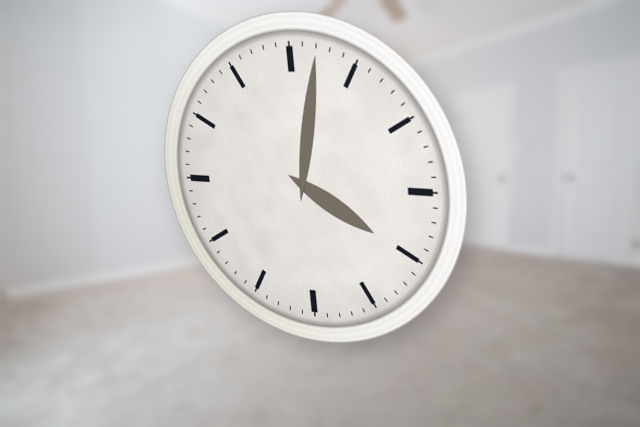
4,02
